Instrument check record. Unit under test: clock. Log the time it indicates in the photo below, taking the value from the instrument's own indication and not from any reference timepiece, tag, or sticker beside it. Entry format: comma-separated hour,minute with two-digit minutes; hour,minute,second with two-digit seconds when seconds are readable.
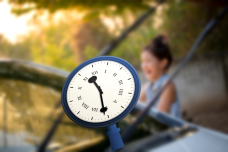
11,31
